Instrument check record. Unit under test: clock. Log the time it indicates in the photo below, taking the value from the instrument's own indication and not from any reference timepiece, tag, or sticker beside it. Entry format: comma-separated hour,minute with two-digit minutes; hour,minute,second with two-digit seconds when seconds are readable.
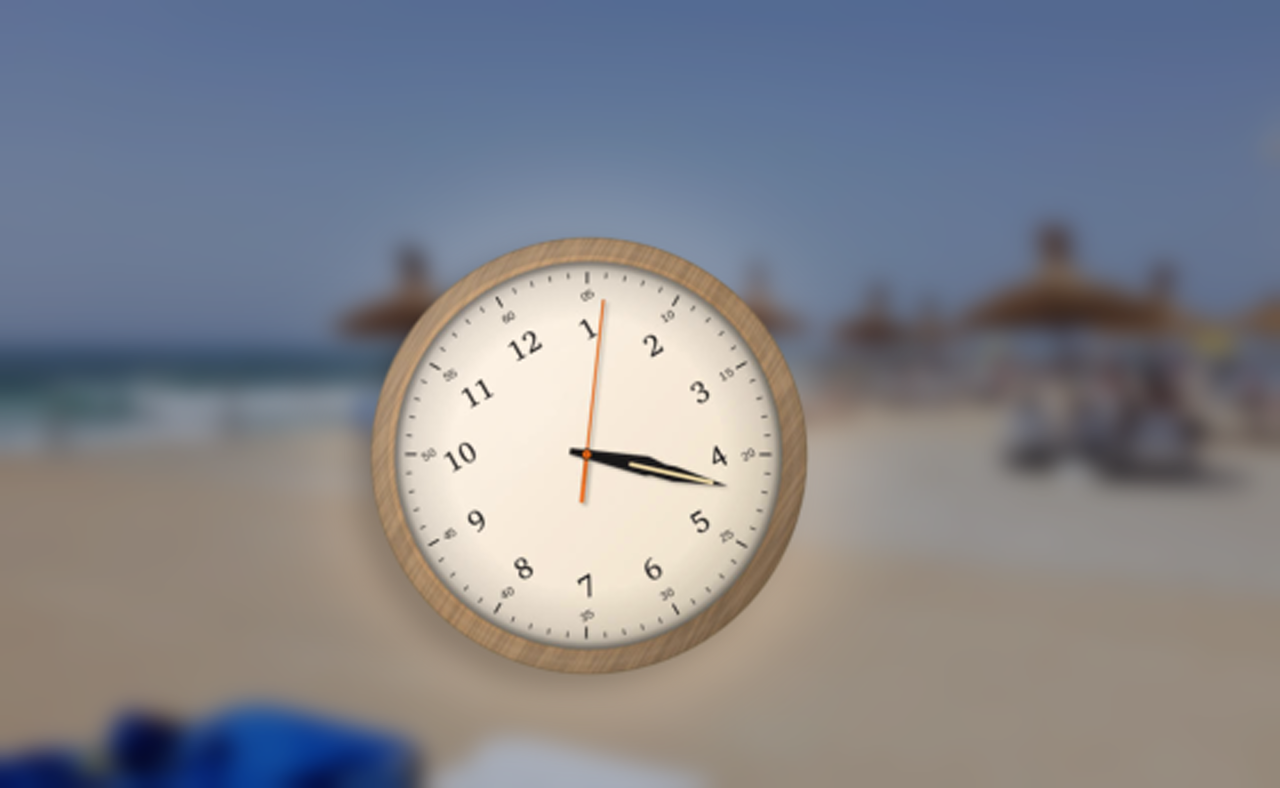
4,22,06
